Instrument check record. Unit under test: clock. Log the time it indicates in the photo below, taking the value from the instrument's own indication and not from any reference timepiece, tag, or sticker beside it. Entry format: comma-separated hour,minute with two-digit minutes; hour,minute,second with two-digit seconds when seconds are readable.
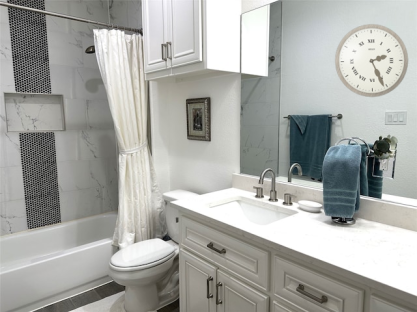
2,26
